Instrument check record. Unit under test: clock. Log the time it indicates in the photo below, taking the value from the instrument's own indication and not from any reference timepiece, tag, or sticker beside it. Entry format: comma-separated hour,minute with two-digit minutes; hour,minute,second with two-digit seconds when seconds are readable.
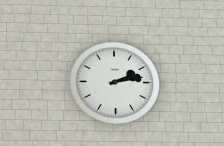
2,13
